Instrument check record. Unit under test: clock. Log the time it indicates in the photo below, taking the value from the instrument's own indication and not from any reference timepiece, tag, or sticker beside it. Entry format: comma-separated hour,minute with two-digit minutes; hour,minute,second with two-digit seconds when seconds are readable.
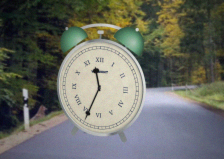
11,34
